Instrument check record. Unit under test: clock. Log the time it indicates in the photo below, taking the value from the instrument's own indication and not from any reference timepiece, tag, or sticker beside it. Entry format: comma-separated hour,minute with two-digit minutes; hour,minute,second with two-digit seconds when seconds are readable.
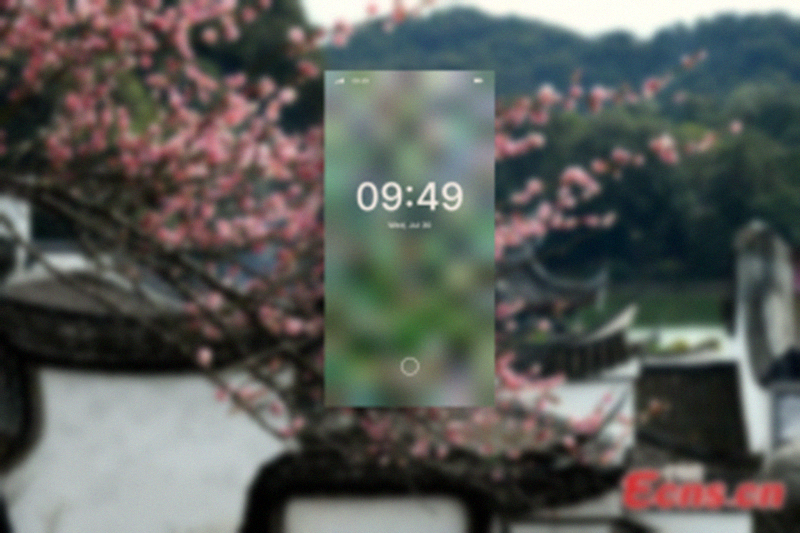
9,49
